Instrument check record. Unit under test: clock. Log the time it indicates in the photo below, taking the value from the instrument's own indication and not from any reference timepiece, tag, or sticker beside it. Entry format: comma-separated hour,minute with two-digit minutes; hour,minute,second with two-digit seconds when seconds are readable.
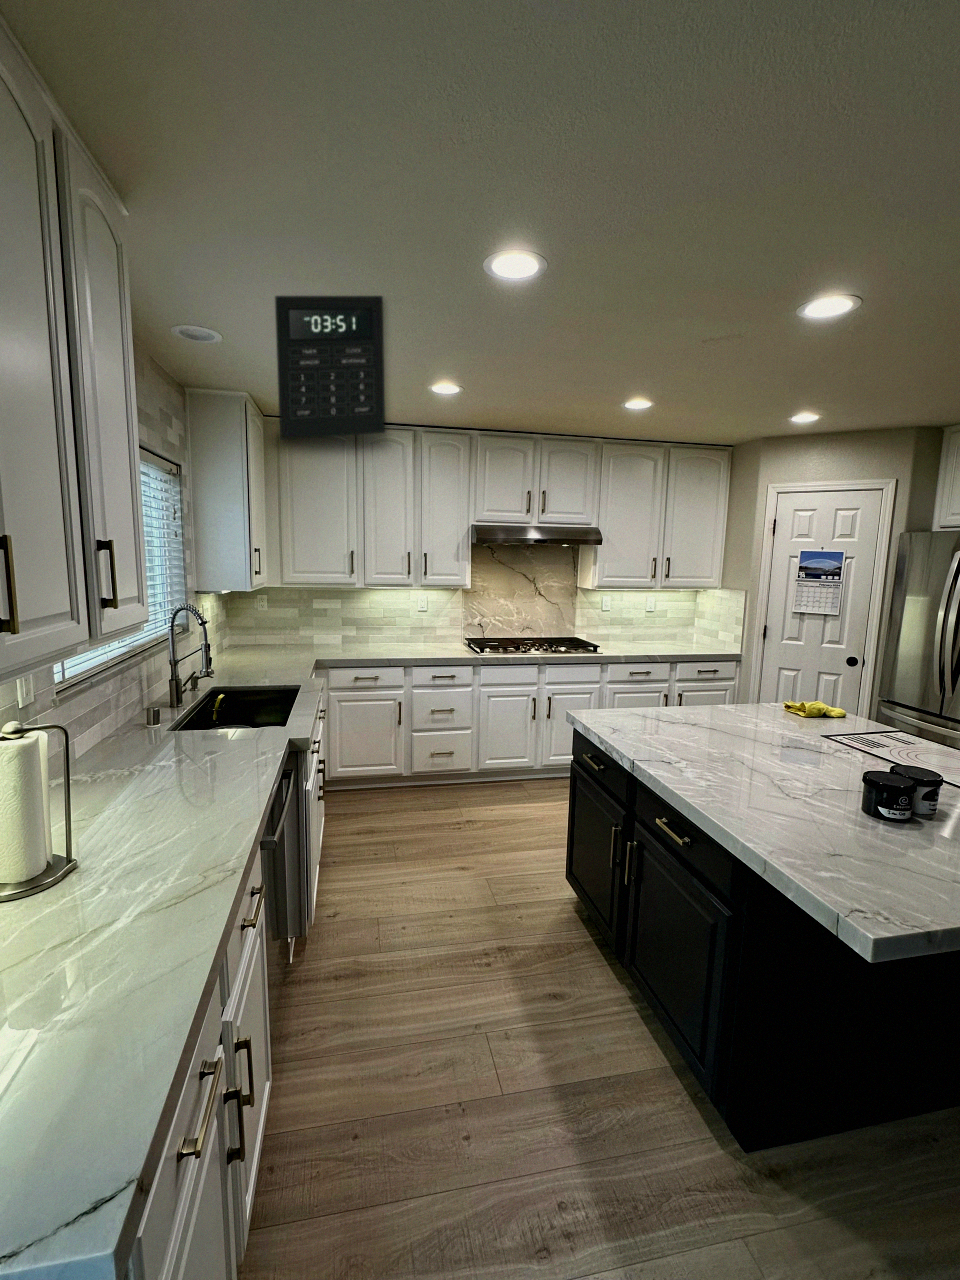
3,51
